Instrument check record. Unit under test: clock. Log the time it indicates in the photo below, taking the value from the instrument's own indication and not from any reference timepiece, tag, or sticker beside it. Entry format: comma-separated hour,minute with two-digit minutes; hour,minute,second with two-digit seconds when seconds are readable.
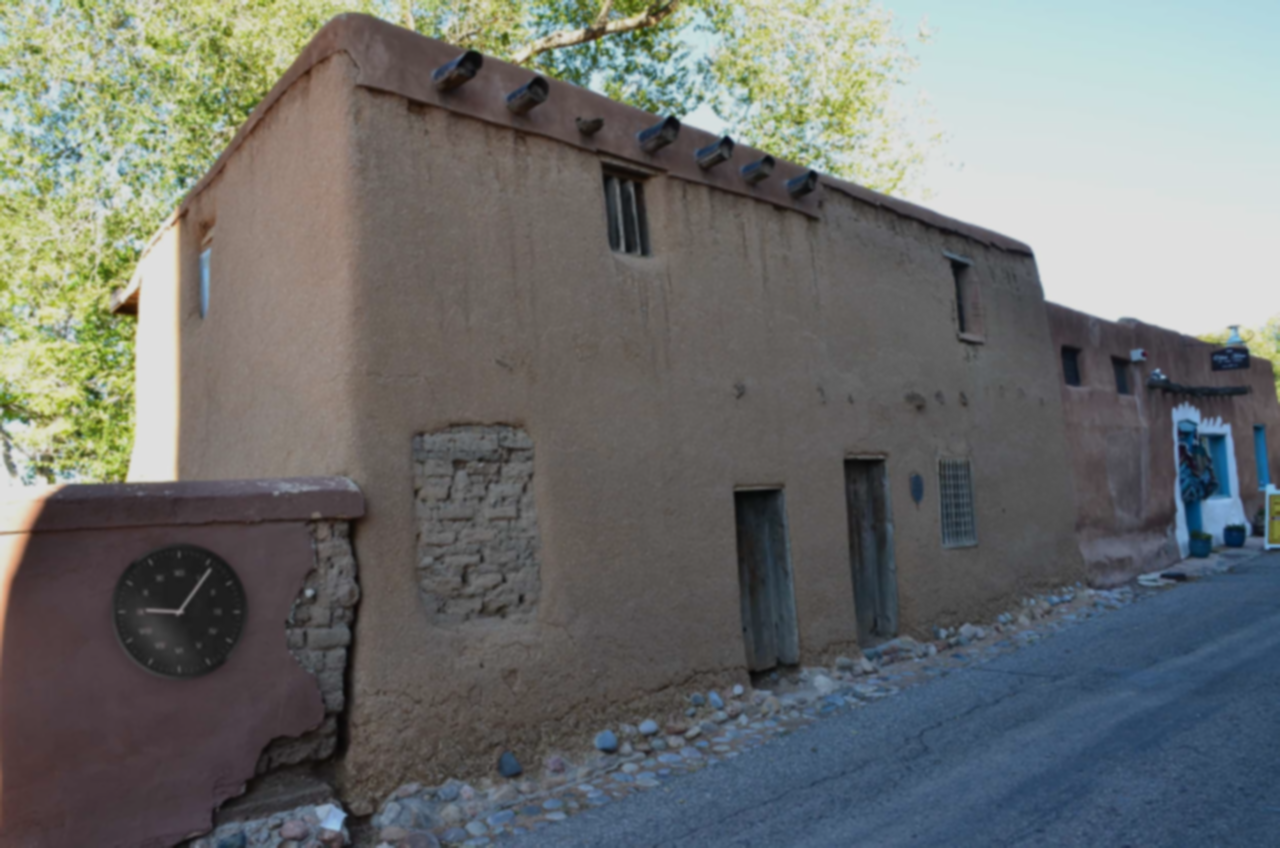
9,06
